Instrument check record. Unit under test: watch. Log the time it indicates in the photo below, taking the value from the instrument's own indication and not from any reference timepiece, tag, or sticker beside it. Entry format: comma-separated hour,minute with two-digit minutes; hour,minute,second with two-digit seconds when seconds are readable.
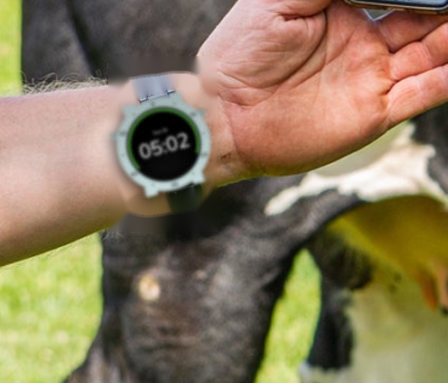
5,02
